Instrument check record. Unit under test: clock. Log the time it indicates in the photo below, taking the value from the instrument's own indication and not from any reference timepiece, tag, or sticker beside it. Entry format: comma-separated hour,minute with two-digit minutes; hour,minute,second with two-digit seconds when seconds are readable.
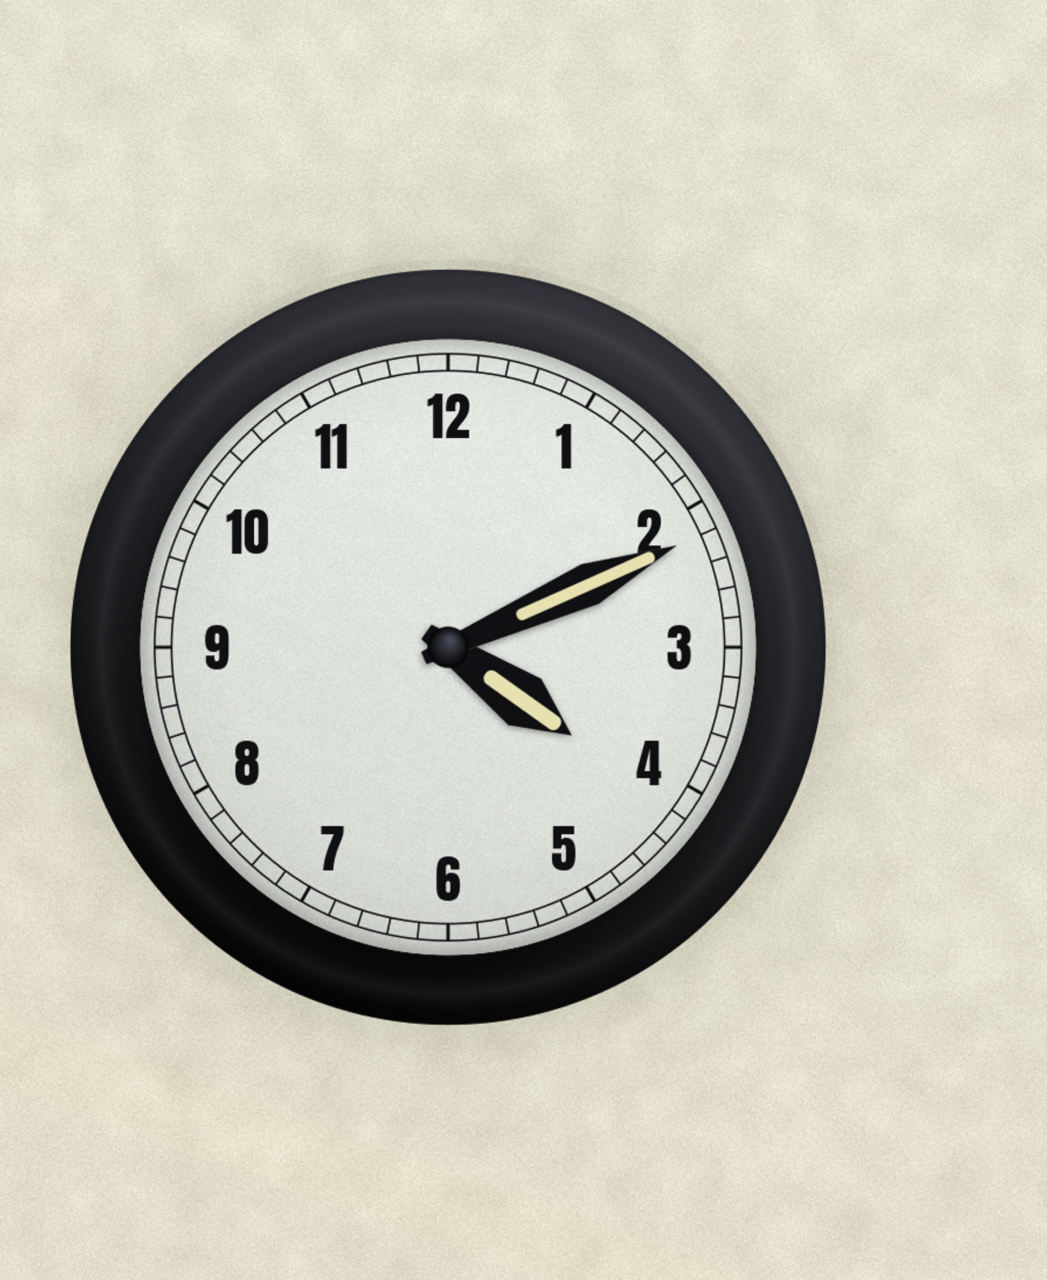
4,11
